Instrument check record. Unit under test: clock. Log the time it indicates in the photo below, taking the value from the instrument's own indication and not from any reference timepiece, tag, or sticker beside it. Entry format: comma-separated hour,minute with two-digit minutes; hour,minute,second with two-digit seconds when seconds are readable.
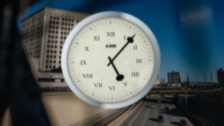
5,07
